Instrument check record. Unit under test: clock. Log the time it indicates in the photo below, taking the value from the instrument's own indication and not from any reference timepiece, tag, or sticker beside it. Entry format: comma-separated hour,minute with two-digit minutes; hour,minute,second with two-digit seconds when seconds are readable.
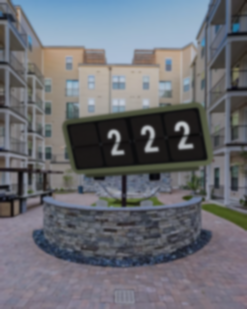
2,22
